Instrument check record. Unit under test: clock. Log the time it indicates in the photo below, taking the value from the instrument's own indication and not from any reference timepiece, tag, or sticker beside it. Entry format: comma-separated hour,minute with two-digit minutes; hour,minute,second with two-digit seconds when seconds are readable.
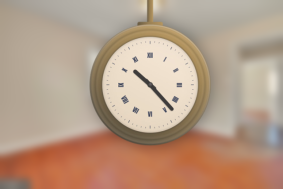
10,23
